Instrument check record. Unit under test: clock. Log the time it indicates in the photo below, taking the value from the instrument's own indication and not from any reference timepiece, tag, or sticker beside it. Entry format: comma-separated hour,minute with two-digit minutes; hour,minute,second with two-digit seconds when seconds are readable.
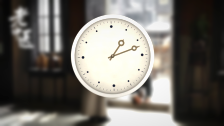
1,12
